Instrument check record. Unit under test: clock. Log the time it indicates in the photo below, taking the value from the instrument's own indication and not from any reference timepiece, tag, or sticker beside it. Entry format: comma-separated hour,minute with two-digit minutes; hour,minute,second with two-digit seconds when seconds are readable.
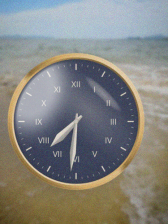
7,31
